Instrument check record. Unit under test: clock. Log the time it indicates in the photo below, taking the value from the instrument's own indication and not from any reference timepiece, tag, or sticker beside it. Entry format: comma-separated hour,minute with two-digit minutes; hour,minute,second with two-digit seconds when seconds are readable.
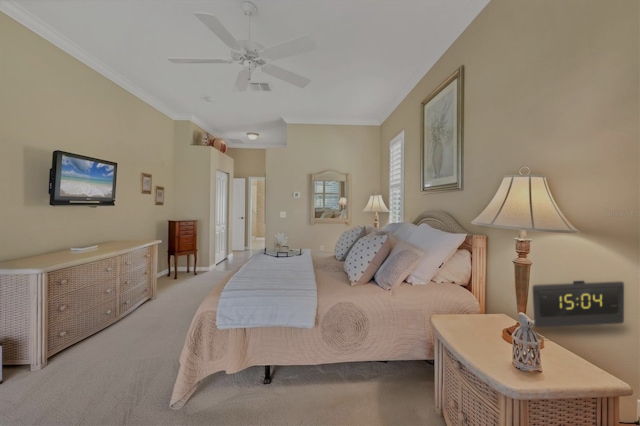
15,04
